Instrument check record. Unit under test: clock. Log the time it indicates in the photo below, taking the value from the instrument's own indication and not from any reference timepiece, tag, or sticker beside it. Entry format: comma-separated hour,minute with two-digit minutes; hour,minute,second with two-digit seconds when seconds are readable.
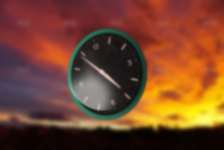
4,54
